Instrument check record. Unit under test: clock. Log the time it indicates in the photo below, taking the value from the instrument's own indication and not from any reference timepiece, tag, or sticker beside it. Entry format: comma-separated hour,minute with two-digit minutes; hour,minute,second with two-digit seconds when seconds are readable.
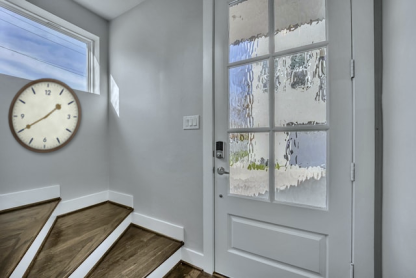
1,40
